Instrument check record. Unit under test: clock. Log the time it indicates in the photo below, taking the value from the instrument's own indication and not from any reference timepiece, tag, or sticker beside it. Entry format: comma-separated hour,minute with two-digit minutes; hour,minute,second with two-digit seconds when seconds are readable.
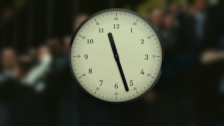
11,27
